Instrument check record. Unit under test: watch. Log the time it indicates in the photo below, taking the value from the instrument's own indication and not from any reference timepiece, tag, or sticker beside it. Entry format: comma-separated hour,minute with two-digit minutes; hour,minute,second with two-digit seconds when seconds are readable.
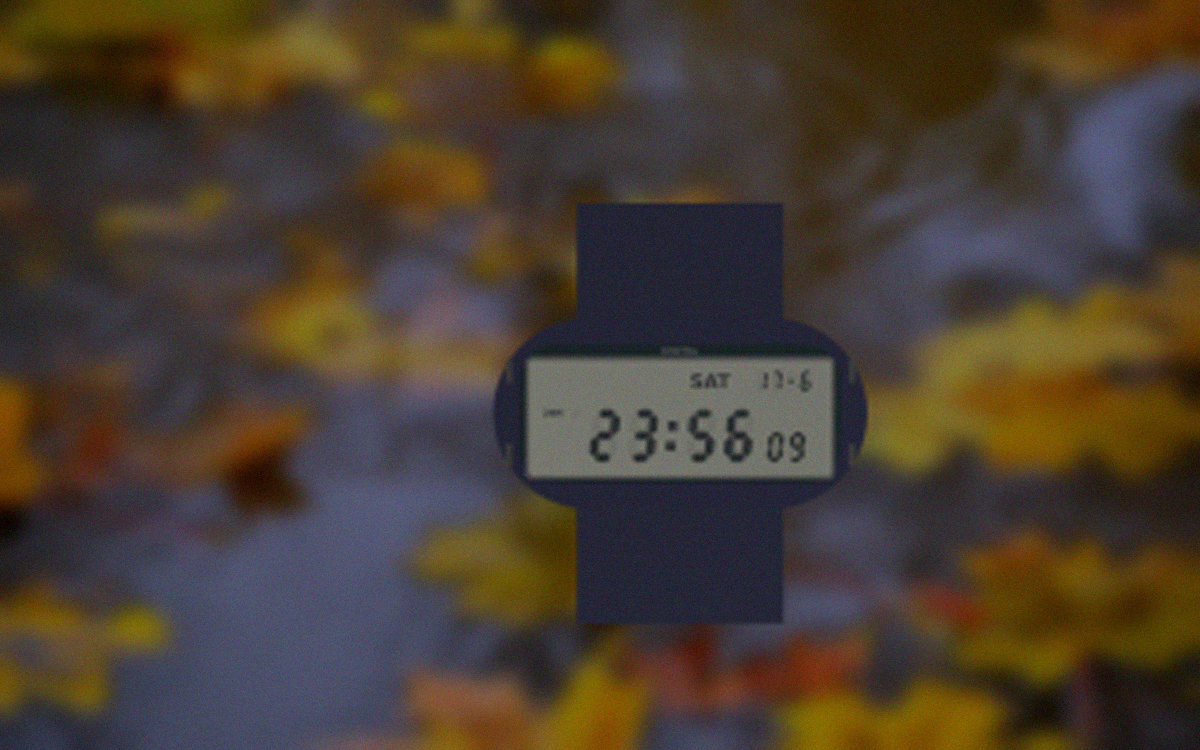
23,56,09
